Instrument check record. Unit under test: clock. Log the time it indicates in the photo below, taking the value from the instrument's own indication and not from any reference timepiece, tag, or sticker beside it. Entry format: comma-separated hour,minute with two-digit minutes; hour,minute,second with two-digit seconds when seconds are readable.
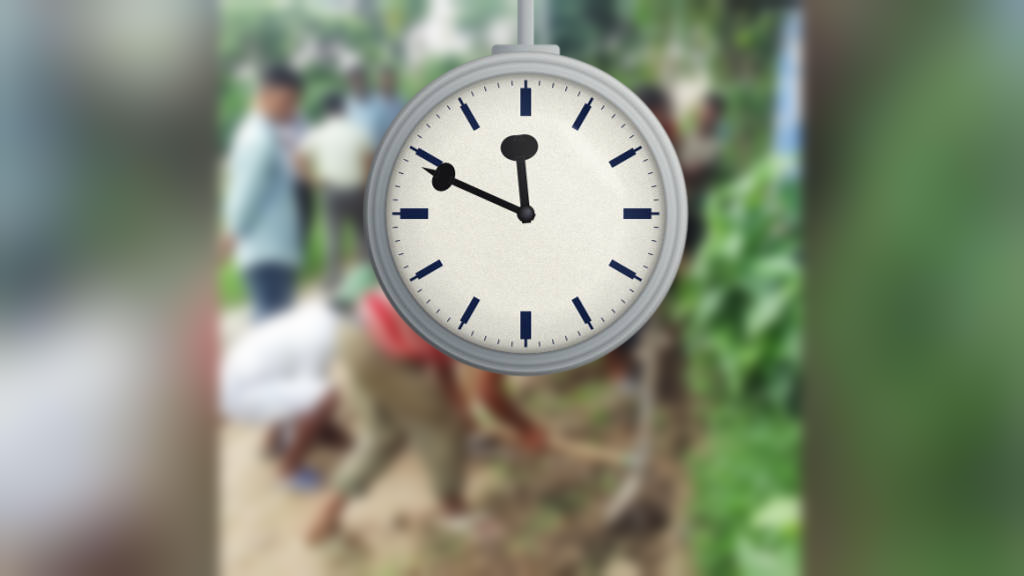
11,49
